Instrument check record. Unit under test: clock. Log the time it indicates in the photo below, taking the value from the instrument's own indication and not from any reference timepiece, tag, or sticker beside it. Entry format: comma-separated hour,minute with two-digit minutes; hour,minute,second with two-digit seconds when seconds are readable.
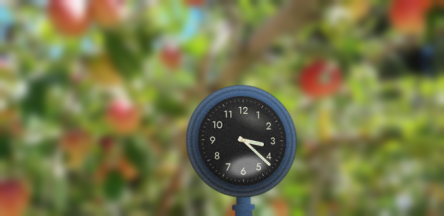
3,22
